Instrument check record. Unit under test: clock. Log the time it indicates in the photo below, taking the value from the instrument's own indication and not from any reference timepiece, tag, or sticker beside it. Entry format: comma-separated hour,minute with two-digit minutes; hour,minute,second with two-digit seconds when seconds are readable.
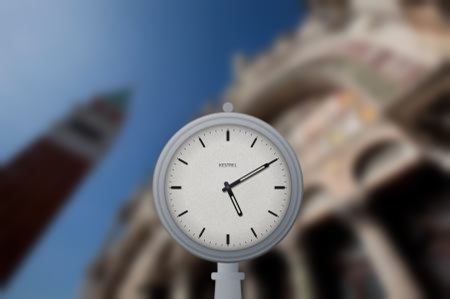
5,10
